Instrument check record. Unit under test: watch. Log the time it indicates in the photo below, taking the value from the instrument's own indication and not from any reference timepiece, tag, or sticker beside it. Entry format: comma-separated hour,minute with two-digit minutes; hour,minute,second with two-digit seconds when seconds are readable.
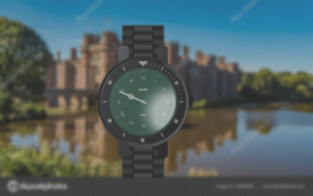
9,49
